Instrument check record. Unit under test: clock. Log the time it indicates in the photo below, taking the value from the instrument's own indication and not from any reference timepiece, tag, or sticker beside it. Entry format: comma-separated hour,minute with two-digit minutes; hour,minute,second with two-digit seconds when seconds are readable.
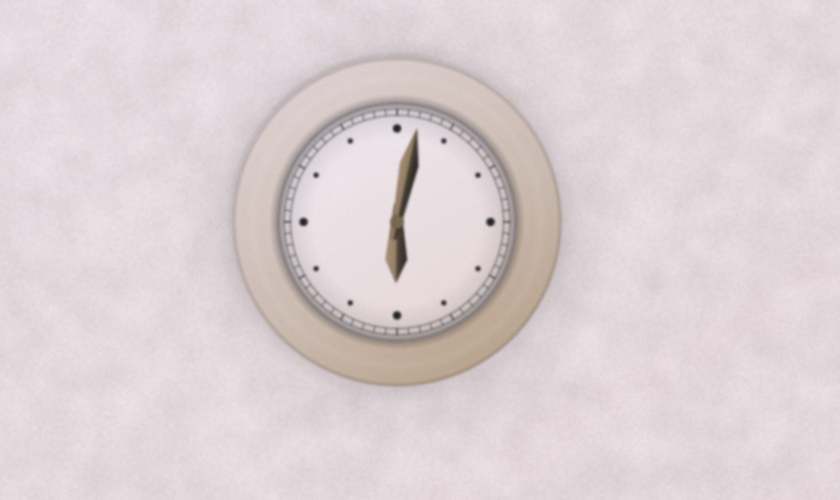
6,02
